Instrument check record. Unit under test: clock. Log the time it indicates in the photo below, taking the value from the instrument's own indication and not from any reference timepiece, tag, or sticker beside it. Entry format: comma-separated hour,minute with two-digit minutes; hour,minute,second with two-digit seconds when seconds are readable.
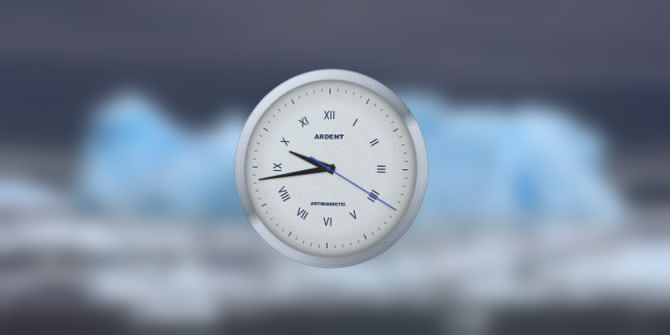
9,43,20
